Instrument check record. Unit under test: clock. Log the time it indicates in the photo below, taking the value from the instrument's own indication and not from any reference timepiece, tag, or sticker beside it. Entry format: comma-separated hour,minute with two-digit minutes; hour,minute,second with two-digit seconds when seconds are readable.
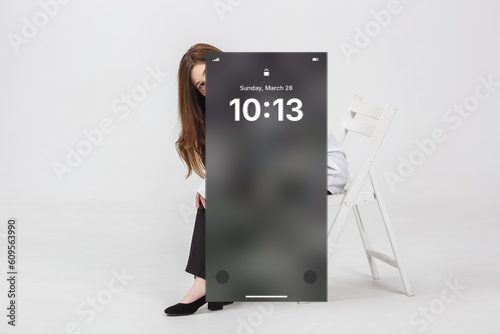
10,13
